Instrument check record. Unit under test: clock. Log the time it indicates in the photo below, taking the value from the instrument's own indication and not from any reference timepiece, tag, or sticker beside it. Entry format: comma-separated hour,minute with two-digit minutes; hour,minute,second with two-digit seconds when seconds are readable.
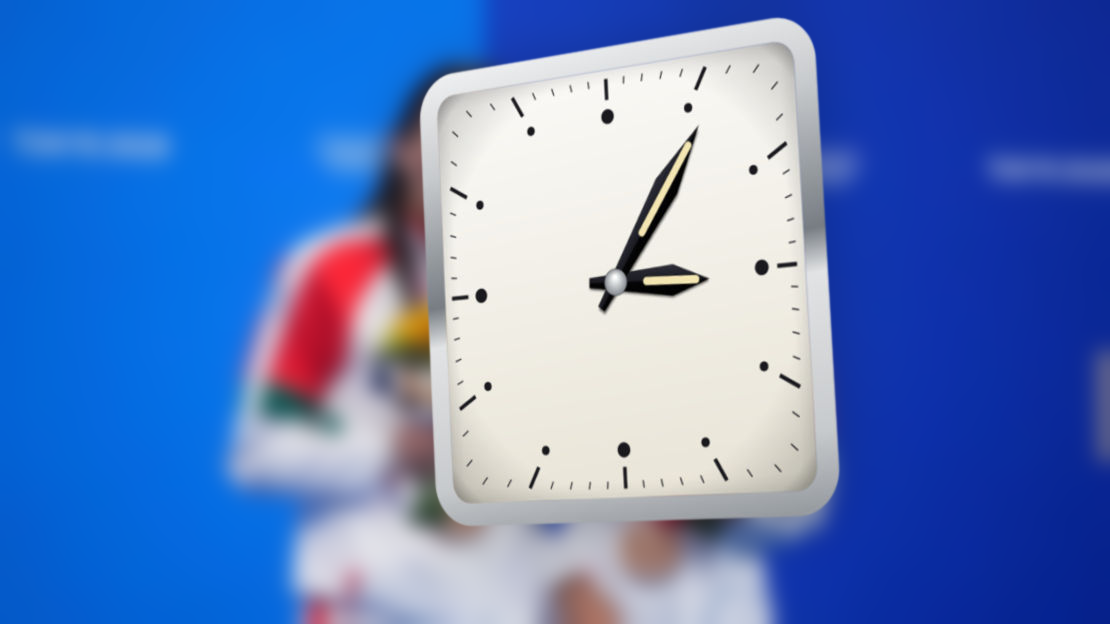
3,06
